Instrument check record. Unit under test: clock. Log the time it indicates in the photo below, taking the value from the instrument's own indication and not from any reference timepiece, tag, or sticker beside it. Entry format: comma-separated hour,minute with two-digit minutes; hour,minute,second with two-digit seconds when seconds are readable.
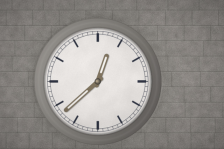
12,38
